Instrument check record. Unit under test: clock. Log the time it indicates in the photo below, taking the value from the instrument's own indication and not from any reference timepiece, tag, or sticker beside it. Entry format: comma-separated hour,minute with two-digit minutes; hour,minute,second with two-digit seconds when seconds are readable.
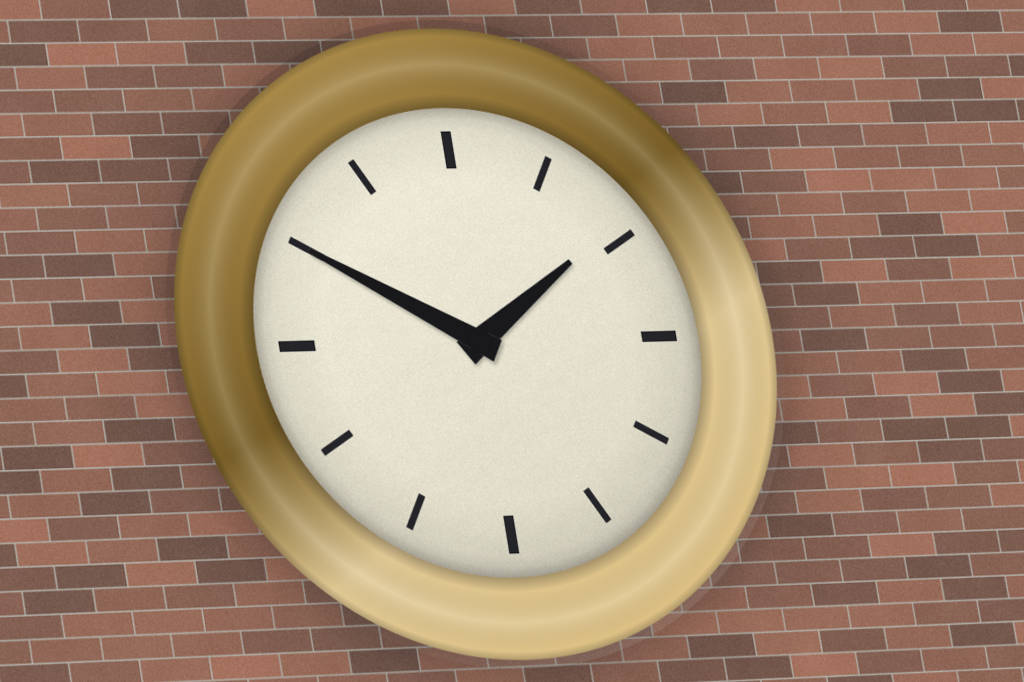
1,50
